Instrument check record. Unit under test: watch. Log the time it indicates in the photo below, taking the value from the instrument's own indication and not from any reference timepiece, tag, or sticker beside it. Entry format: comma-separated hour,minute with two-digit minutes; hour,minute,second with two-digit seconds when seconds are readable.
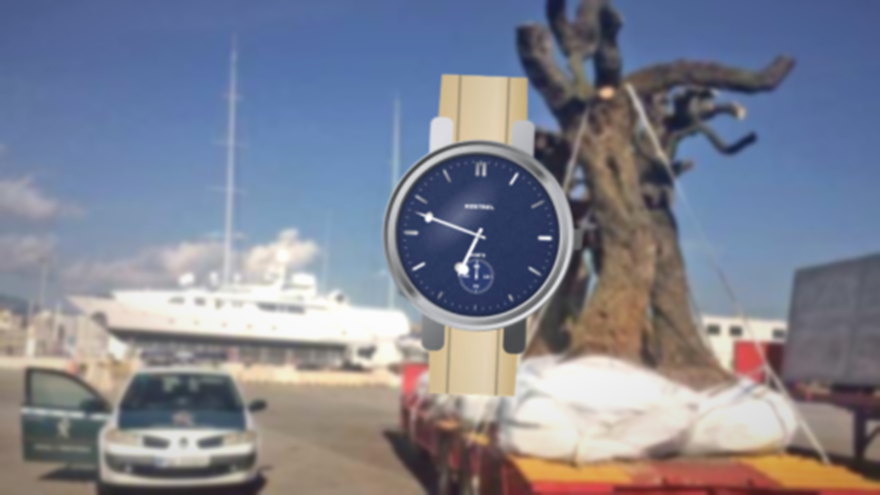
6,48
